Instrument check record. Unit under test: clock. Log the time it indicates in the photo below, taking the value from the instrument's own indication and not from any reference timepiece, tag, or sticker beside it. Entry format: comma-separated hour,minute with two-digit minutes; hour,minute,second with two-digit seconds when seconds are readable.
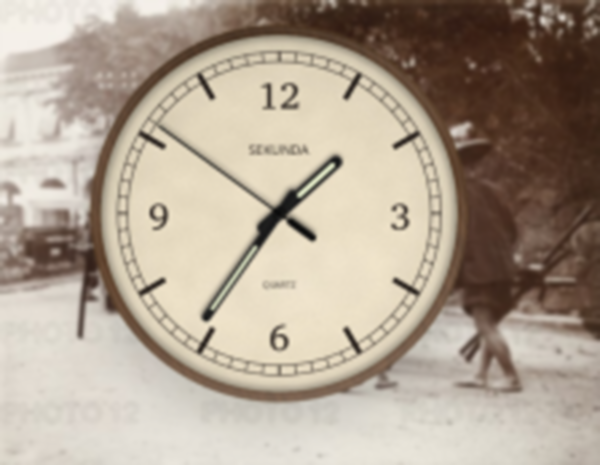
1,35,51
